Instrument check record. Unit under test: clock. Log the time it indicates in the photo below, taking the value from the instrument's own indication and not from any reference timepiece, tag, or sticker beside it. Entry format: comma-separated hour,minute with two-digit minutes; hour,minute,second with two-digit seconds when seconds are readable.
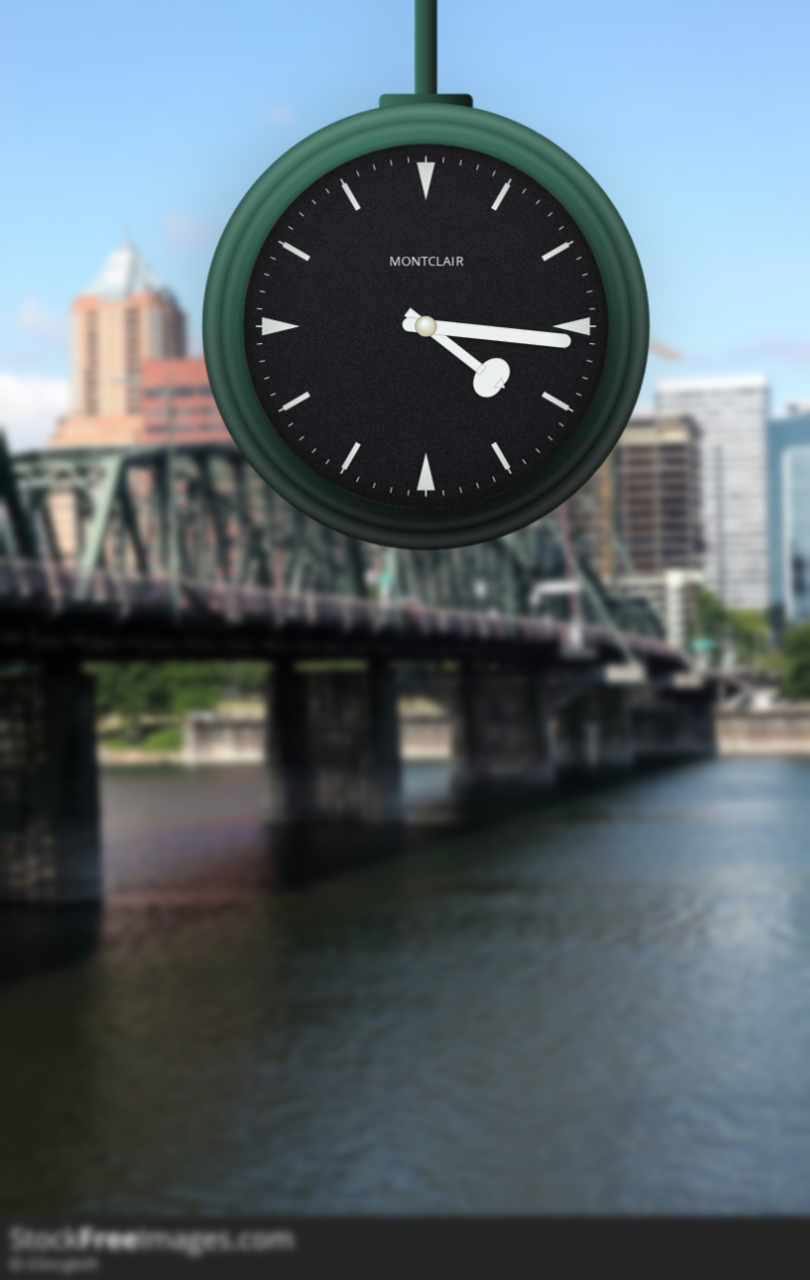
4,16
